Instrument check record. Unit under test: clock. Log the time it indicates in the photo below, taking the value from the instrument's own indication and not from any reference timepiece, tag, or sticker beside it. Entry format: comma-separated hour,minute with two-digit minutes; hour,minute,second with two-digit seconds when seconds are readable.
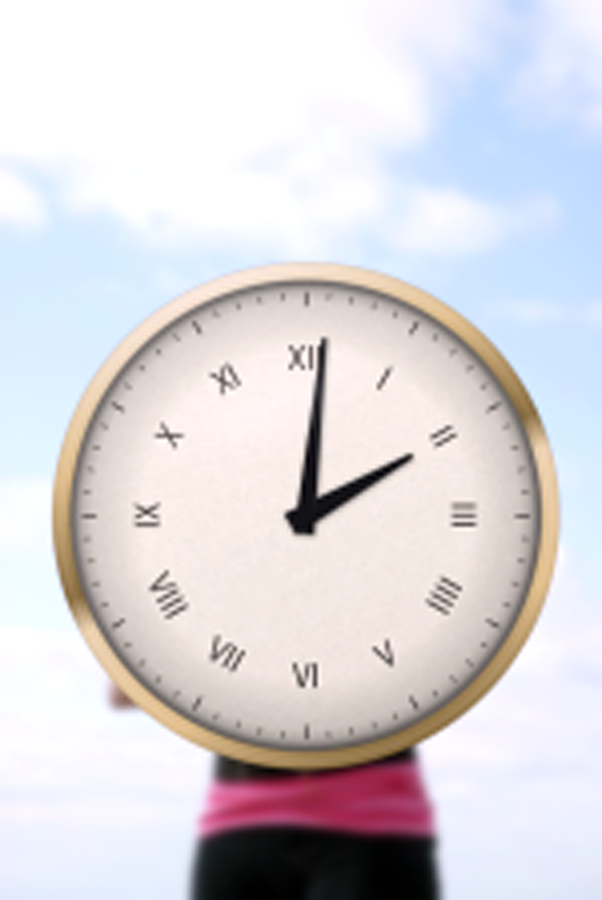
2,01
